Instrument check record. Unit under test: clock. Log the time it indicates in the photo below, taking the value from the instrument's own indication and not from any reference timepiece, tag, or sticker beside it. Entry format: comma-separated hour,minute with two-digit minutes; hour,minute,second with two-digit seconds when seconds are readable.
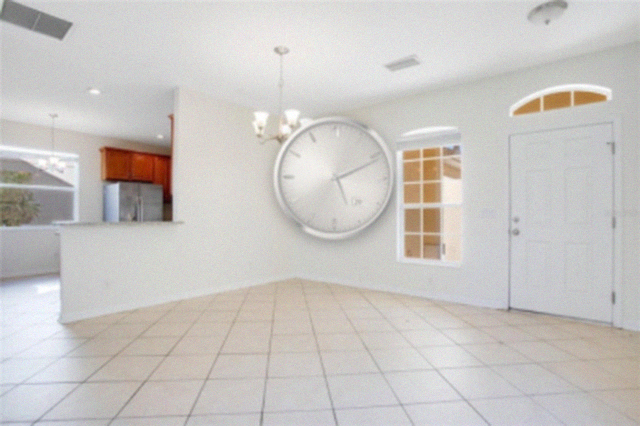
5,11
